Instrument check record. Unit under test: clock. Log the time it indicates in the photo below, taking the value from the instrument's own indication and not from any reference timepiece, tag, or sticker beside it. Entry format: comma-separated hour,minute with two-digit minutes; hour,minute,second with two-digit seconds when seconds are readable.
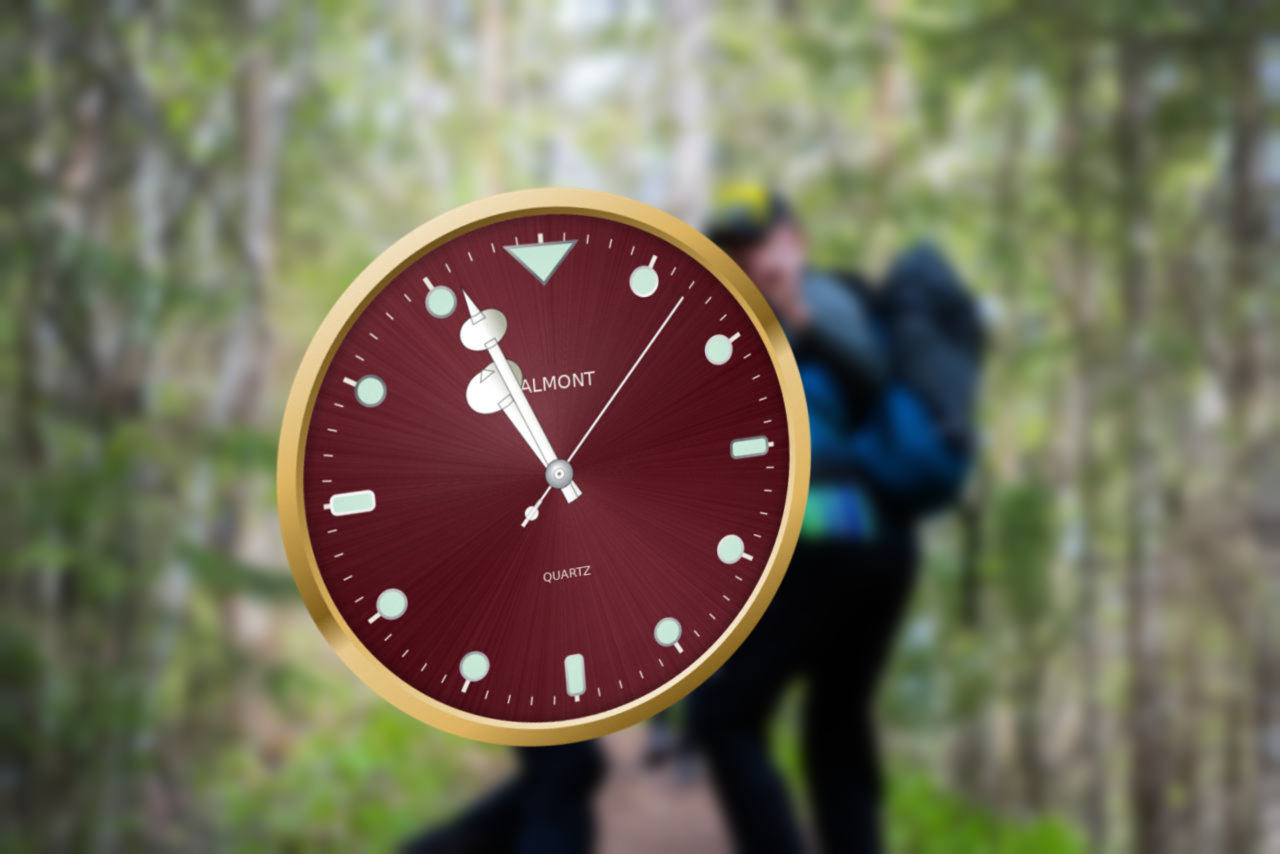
10,56,07
